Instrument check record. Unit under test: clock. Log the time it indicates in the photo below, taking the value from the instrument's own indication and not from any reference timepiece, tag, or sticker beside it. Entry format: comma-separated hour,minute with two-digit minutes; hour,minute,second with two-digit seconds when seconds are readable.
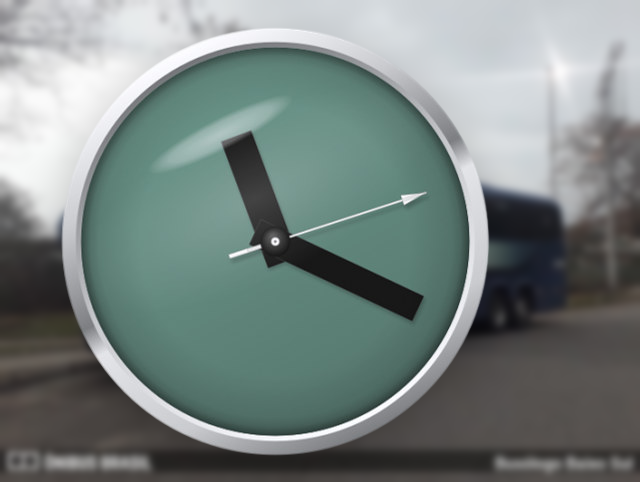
11,19,12
